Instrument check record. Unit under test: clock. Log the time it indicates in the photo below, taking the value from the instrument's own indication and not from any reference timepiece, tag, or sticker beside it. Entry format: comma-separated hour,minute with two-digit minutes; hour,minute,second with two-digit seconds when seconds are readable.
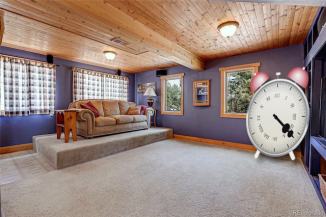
4,22
